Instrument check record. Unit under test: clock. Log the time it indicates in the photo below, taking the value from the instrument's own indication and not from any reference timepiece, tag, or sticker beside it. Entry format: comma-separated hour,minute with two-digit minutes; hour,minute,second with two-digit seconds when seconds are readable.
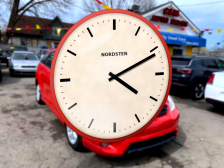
4,11
